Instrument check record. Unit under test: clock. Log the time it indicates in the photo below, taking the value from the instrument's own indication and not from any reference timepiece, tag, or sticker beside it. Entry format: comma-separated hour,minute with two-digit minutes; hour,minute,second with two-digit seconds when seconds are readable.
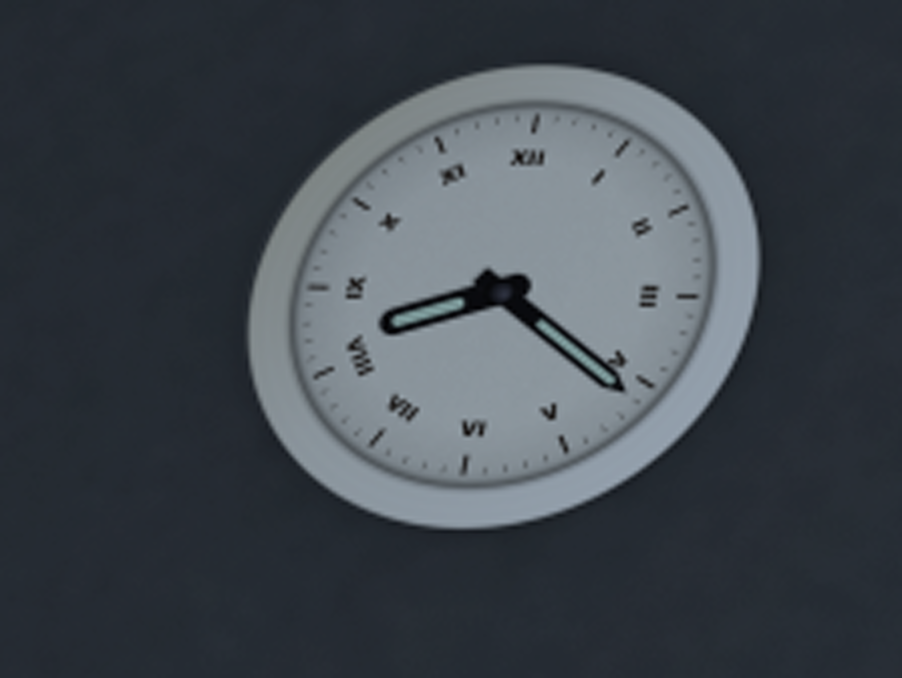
8,21
